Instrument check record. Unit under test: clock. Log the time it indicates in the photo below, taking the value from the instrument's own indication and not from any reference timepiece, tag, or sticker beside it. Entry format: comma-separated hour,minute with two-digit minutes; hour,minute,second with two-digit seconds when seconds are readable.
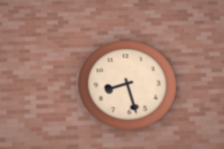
8,28
